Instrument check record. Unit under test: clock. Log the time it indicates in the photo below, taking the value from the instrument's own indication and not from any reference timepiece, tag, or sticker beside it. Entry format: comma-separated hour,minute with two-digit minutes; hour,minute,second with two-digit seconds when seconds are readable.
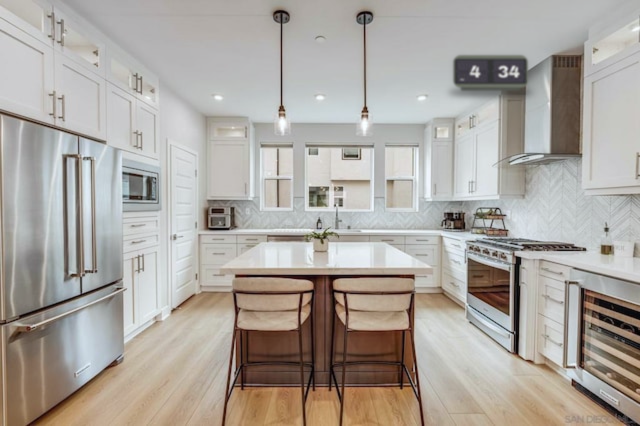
4,34
